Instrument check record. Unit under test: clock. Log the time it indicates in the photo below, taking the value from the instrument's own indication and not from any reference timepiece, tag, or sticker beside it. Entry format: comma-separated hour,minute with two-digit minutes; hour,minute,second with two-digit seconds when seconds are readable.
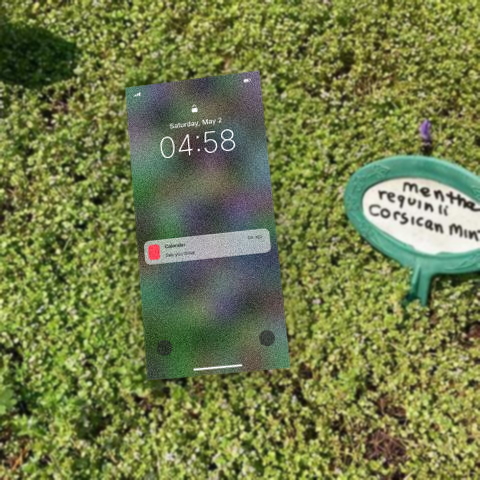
4,58
